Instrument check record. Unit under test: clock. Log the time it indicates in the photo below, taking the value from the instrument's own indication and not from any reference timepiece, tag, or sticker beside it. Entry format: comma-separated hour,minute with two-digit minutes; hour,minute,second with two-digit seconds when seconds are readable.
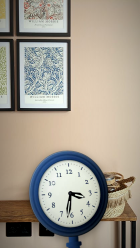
3,32
